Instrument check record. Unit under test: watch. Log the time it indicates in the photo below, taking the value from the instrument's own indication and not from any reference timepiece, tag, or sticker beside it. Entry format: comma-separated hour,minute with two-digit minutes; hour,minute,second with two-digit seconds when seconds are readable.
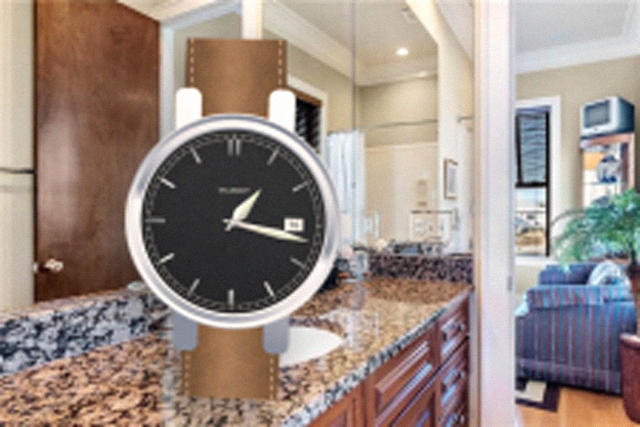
1,17
